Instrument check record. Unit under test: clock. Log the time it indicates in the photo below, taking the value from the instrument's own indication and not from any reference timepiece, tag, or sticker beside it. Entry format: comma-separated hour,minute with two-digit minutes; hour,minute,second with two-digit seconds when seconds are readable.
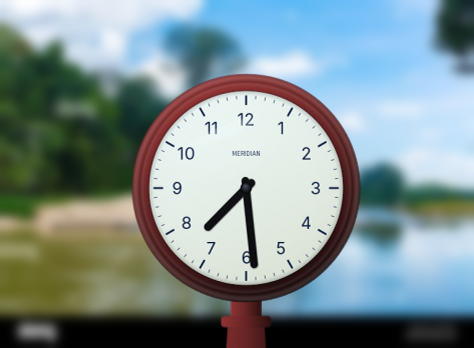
7,29
